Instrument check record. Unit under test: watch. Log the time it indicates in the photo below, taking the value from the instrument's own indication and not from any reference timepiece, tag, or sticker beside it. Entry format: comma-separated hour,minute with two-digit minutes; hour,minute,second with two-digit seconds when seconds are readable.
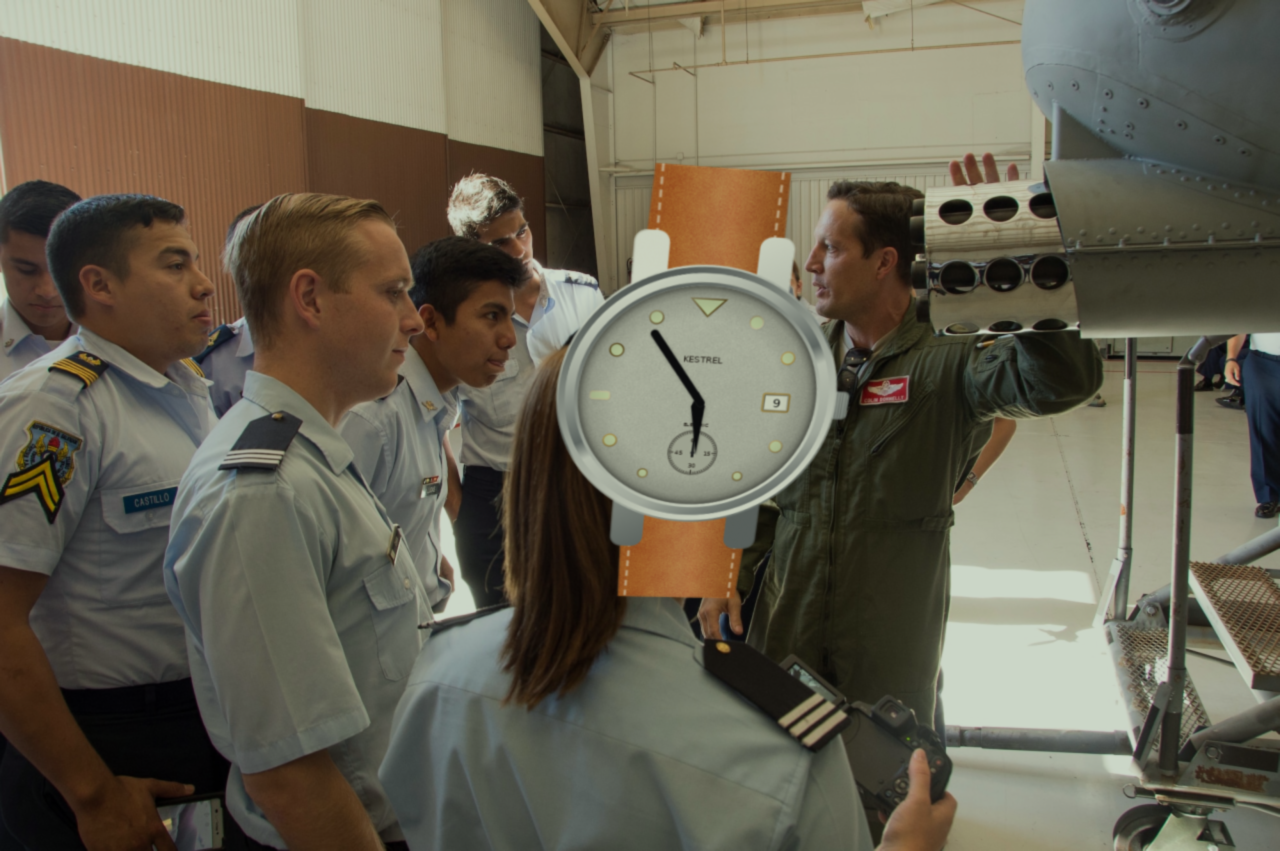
5,54
